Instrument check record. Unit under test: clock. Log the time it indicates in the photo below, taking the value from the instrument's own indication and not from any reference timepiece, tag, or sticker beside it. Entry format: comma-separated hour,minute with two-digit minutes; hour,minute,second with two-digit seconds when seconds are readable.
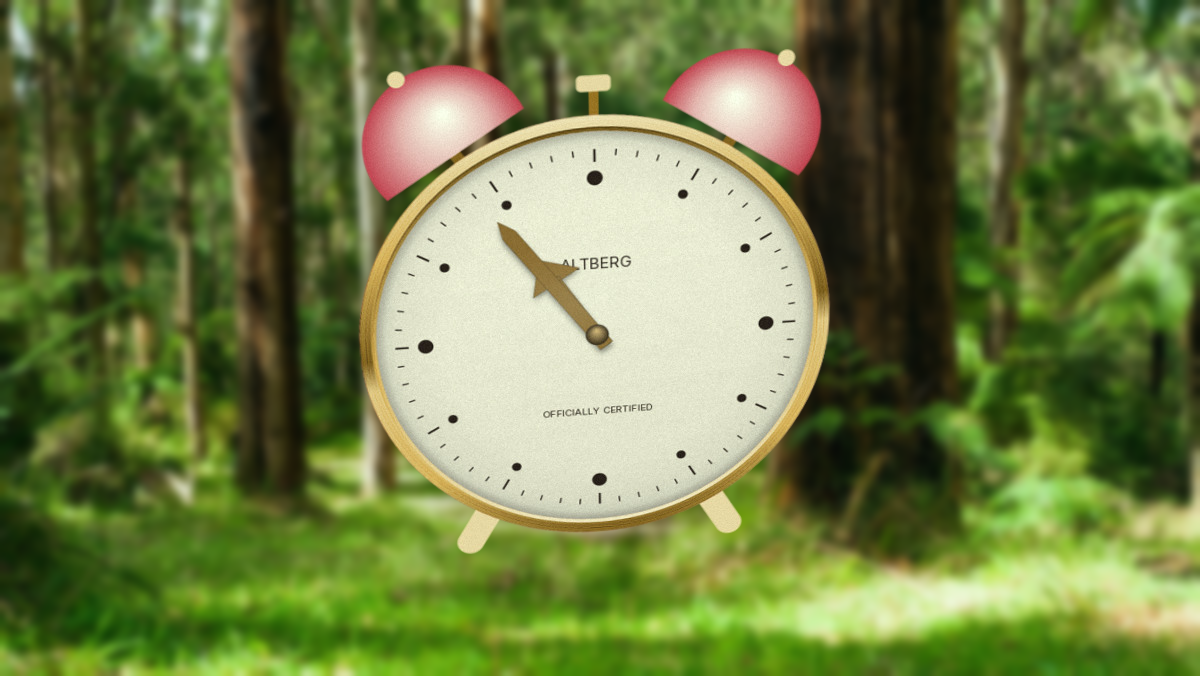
10,54
